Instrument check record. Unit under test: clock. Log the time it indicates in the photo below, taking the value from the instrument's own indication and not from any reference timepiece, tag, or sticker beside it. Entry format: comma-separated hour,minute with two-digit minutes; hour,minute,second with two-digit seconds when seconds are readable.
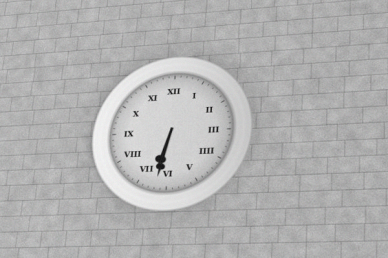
6,32
